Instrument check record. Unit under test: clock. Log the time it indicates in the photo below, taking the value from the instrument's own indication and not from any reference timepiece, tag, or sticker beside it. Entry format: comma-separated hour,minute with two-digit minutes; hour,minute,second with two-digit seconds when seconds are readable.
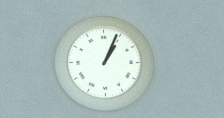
1,04
